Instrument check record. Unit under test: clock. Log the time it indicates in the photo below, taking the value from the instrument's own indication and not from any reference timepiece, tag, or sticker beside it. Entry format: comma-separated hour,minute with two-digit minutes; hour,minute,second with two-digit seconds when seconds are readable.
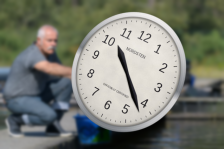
10,22
